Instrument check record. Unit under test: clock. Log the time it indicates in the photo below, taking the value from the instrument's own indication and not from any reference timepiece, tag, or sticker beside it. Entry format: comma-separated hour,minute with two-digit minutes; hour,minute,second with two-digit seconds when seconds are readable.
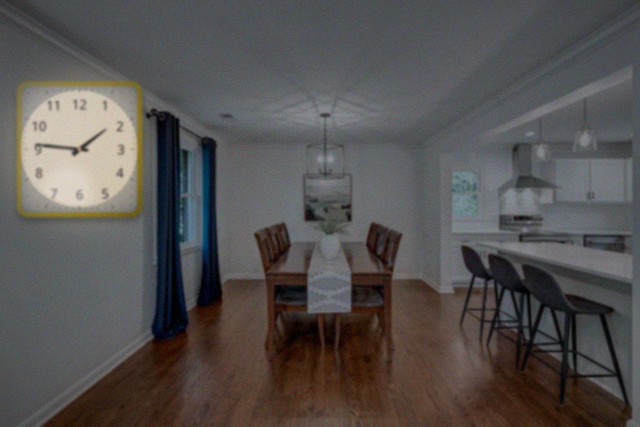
1,46
